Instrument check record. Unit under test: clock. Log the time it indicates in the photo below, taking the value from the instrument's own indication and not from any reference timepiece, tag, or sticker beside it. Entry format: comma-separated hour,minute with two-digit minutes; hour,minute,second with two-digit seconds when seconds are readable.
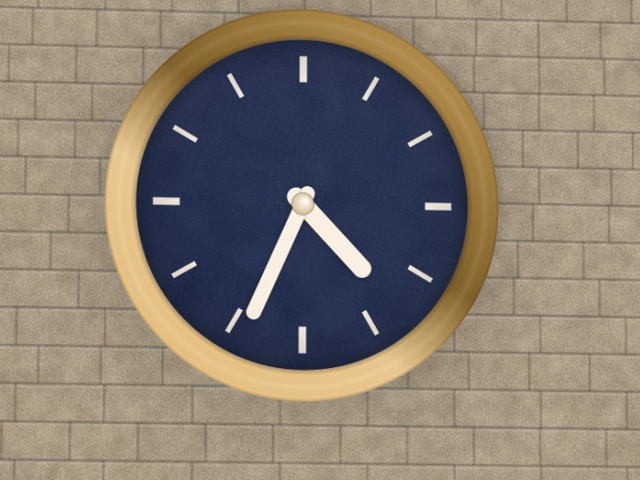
4,34
